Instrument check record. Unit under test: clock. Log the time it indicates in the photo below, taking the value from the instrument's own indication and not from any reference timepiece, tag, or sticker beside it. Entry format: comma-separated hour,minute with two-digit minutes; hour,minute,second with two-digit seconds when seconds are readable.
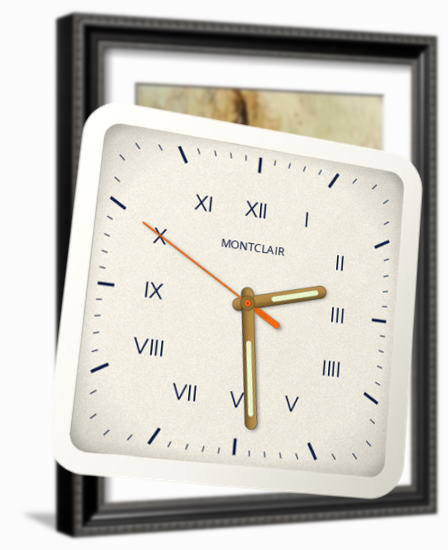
2,28,50
